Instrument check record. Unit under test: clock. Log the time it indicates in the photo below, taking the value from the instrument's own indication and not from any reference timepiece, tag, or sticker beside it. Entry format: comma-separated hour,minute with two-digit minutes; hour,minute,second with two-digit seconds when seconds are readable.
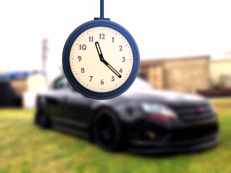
11,22
